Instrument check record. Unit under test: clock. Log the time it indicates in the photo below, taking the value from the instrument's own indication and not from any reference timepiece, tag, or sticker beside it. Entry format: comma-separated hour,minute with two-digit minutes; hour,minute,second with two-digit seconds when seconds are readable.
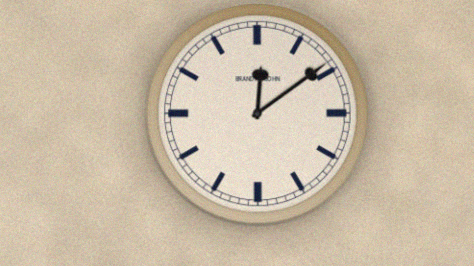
12,09
